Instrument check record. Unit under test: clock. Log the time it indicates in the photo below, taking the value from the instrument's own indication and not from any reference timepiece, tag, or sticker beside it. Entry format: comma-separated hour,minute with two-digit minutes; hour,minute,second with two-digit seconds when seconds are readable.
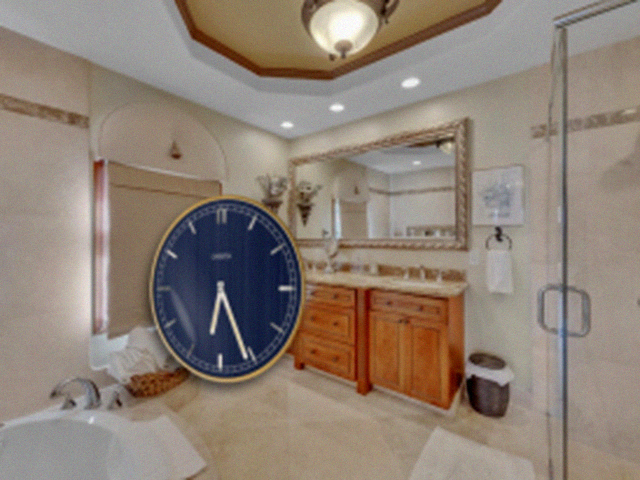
6,26
